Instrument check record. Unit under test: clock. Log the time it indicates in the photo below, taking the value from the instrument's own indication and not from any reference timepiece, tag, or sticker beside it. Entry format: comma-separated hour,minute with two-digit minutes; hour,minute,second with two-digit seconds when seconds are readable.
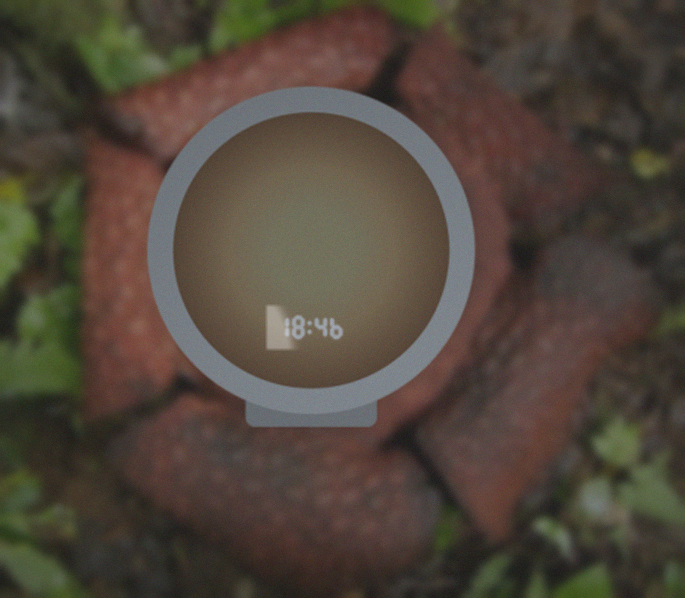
18,46
